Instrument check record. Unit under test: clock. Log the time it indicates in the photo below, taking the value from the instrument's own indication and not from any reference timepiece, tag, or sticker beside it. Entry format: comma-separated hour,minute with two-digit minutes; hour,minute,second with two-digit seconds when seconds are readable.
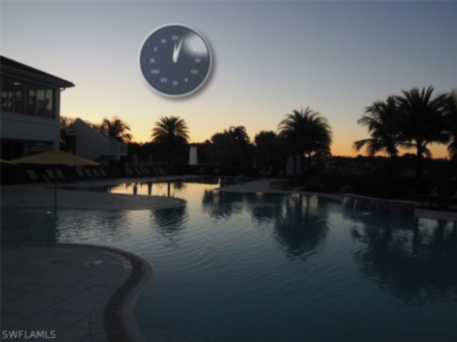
12,03
